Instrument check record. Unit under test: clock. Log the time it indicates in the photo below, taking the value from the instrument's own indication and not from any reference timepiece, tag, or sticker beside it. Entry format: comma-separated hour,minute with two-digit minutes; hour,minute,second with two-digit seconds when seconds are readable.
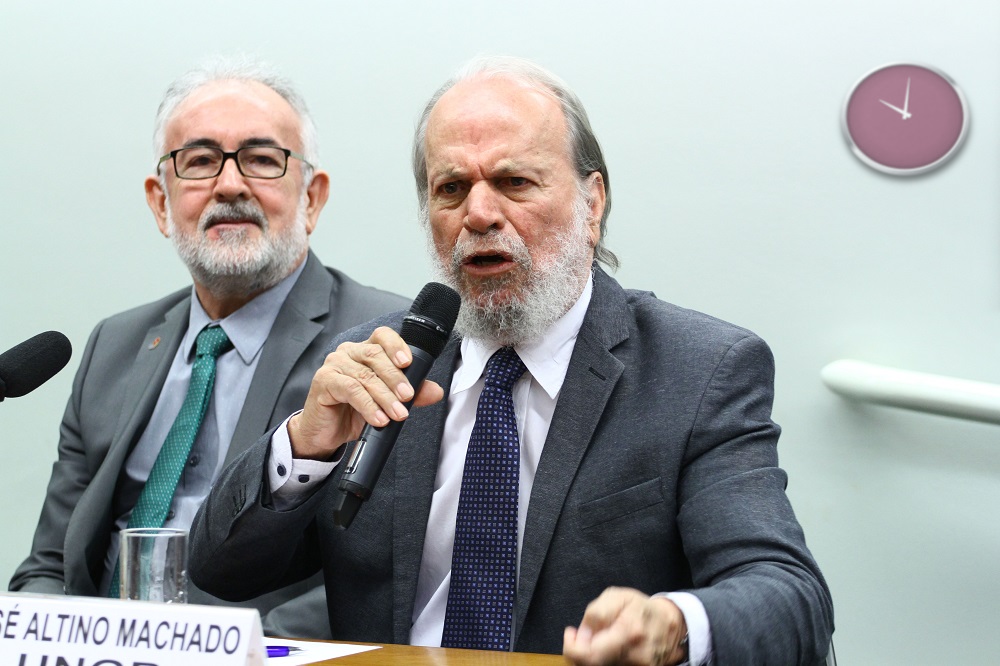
10,01
